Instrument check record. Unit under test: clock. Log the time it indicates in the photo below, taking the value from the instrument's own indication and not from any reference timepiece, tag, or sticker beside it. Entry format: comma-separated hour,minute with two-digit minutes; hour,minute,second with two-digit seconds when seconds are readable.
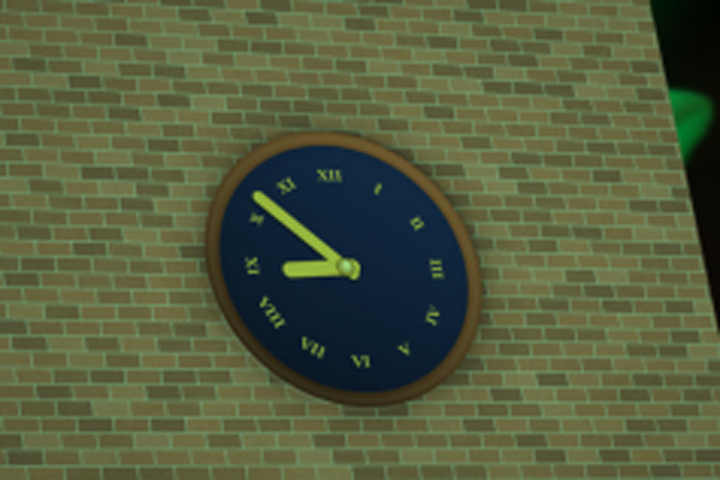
8,52
